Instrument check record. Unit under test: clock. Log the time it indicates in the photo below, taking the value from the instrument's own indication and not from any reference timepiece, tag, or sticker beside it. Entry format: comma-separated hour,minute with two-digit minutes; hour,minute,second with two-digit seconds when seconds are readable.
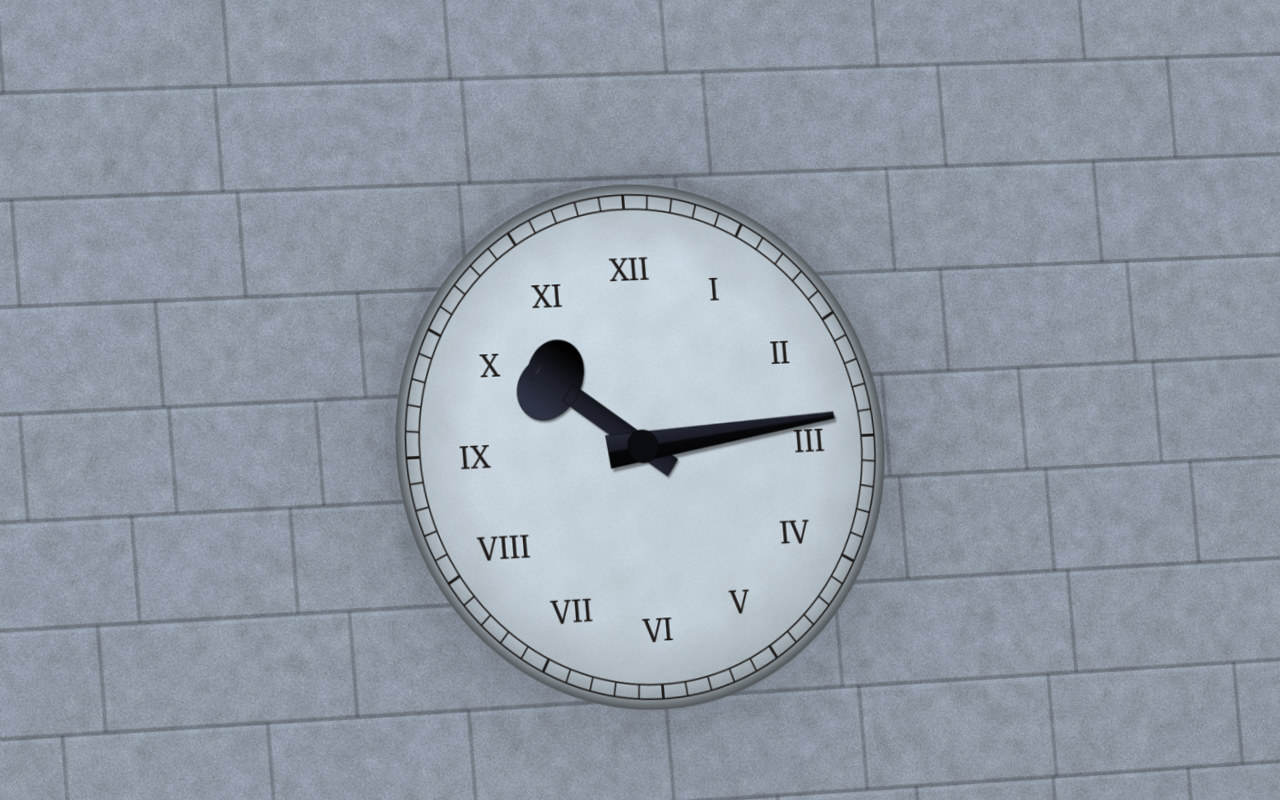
10,14
